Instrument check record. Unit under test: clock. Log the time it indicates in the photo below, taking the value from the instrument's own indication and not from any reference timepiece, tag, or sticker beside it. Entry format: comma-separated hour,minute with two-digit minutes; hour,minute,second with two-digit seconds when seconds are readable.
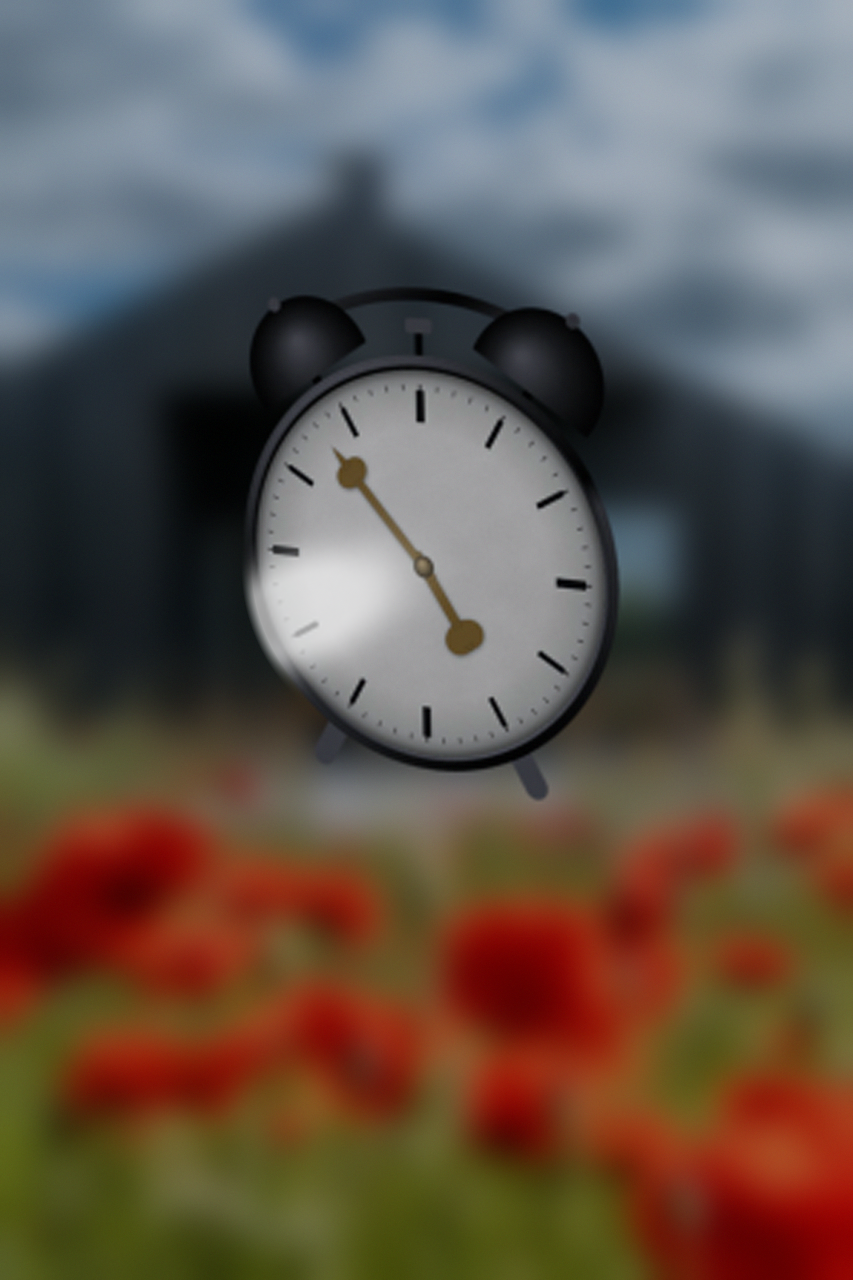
4,53
